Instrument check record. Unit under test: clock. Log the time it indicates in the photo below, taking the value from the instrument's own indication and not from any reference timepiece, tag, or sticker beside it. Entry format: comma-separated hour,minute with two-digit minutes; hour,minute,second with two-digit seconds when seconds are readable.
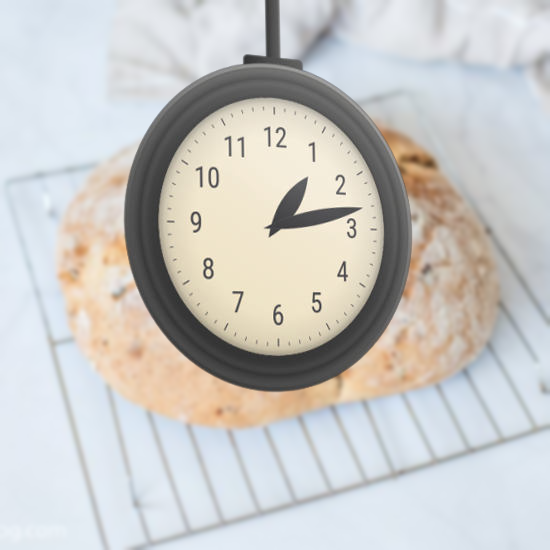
1,13
